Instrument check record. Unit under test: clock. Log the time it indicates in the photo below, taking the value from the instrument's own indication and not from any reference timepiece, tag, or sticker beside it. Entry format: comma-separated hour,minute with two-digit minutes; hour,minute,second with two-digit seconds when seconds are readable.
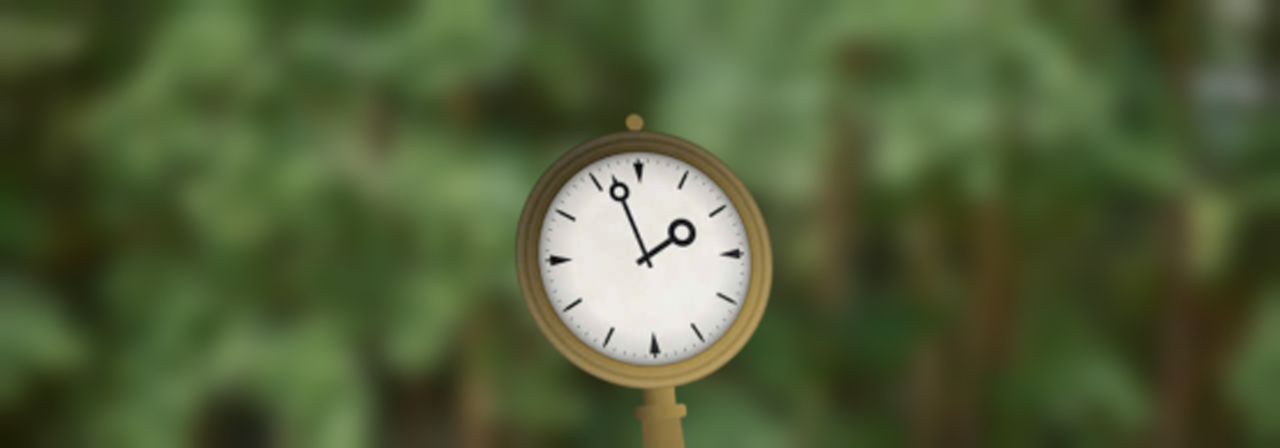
1,57
